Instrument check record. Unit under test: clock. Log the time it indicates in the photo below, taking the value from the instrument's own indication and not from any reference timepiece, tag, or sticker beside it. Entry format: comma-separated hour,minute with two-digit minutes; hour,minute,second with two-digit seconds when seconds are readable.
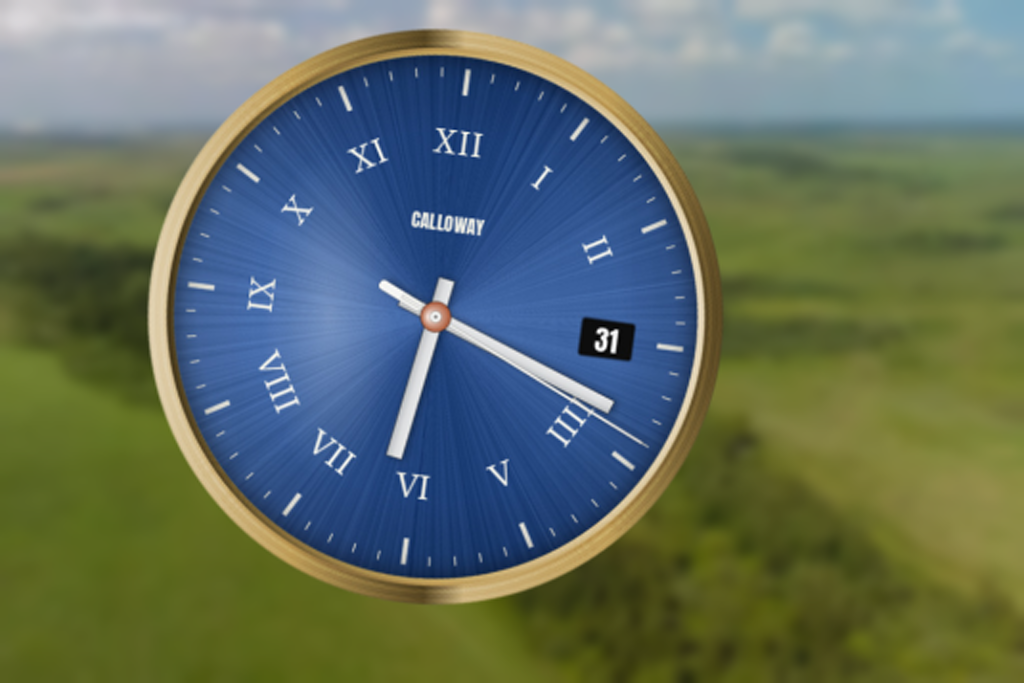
6,18,19
